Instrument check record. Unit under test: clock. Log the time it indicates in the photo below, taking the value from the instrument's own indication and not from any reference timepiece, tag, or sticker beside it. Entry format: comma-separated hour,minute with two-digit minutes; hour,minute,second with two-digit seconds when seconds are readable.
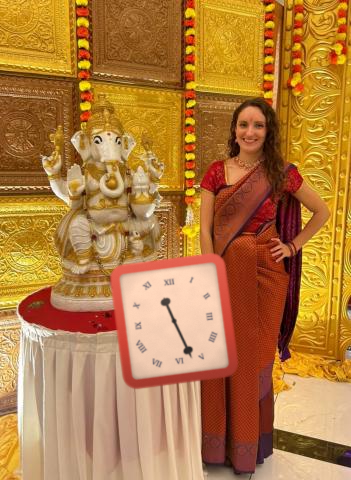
11,27
